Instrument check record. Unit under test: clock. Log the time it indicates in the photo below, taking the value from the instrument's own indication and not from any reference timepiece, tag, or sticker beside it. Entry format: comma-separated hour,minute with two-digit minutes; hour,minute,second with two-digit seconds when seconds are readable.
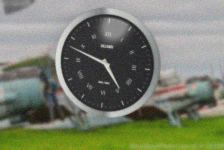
4,48
